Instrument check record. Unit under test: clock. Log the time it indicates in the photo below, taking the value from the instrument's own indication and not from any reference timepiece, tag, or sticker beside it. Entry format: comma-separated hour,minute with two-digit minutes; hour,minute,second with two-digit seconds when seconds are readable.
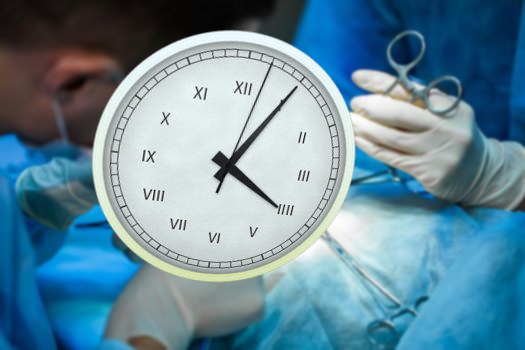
4,05,02
